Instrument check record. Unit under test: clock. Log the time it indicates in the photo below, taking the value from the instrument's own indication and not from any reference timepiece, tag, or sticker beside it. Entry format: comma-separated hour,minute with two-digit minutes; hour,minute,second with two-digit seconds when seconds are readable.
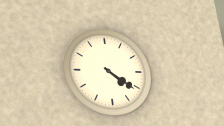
4,21
